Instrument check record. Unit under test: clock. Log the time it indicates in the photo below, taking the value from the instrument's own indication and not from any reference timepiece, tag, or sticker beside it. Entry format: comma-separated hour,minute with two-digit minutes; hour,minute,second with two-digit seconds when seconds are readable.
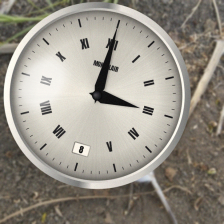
3,00
